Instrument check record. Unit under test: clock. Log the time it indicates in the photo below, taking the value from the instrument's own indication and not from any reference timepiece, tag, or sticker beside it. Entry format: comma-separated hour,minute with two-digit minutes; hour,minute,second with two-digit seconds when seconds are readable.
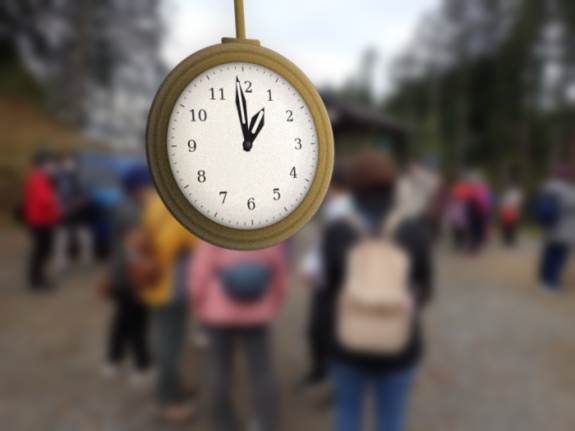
12,59
